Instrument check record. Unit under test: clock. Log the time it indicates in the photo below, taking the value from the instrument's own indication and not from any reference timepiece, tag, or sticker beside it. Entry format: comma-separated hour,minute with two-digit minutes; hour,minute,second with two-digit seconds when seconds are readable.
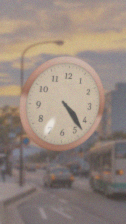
4,23
